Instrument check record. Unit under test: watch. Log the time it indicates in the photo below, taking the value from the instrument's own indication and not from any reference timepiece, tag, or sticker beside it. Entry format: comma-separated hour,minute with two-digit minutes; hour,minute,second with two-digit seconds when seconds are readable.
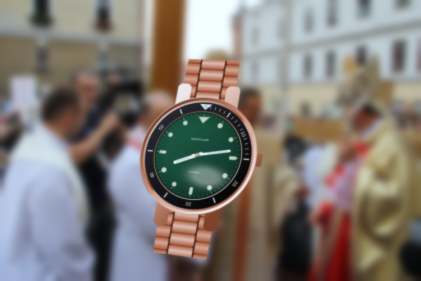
8,13
